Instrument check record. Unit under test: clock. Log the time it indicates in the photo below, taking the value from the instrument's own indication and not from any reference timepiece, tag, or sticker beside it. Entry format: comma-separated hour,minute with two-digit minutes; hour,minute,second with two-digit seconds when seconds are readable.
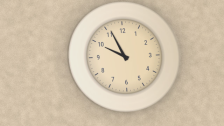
9,56
